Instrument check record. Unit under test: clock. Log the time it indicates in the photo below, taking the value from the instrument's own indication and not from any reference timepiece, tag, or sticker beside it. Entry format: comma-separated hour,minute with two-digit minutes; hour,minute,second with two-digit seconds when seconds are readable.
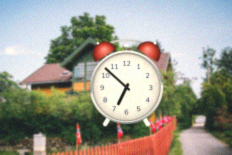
6,52
